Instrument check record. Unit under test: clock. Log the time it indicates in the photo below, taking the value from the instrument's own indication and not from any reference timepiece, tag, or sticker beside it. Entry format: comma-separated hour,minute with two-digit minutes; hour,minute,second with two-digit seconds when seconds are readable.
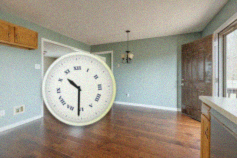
10,31
